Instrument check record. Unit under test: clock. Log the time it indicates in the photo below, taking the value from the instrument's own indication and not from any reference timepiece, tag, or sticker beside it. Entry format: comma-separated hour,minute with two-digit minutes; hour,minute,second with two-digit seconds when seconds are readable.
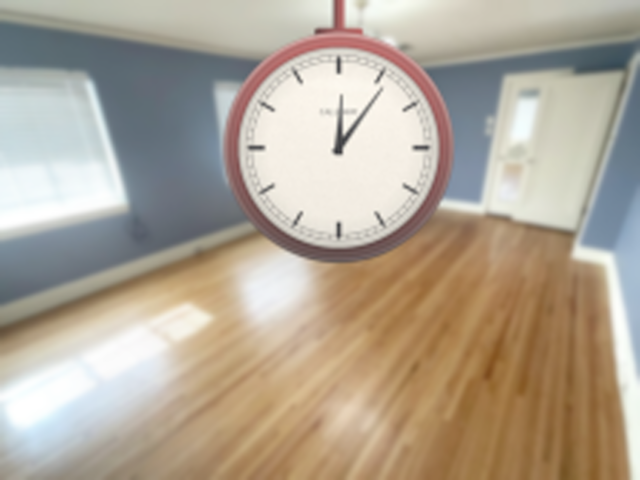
12,06
